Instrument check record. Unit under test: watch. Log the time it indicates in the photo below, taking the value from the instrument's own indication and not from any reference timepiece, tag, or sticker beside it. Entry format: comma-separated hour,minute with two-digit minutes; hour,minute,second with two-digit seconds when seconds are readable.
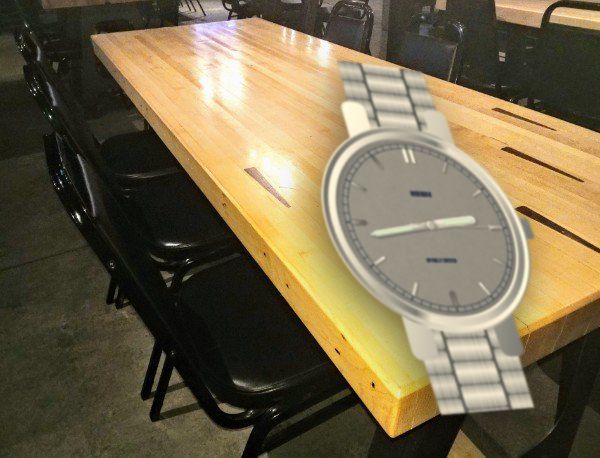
2,43,15
